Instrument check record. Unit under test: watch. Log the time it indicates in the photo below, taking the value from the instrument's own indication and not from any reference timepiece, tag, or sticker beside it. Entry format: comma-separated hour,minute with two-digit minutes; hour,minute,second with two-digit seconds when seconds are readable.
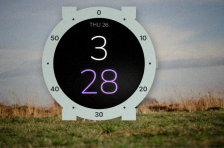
3,28
